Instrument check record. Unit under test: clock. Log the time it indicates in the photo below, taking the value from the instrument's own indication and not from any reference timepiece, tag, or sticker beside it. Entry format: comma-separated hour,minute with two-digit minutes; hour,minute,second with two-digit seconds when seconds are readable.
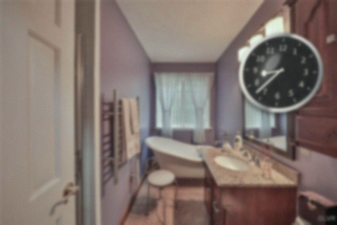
8,37
